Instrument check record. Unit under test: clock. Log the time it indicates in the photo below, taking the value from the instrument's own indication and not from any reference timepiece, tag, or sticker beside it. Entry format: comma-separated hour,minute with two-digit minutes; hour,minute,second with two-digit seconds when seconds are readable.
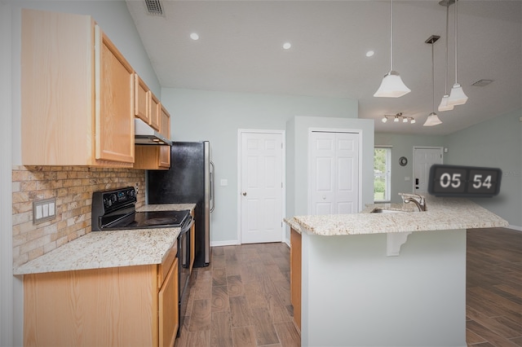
5,54
